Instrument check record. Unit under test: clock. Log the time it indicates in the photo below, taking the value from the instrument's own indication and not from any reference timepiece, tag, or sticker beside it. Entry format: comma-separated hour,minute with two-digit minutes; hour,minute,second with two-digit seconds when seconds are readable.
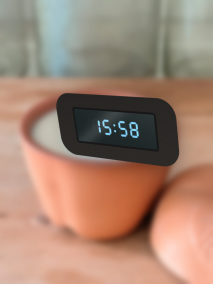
15,58
